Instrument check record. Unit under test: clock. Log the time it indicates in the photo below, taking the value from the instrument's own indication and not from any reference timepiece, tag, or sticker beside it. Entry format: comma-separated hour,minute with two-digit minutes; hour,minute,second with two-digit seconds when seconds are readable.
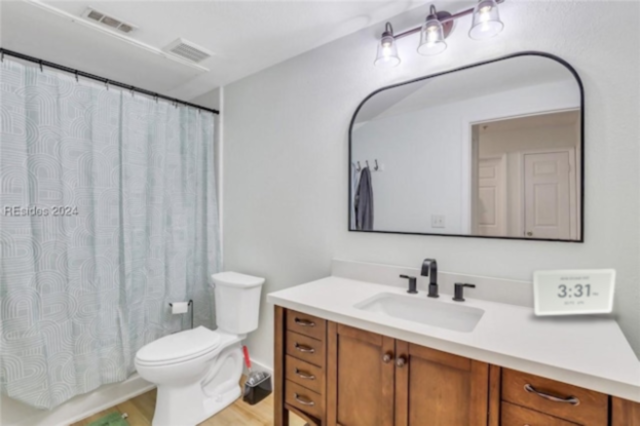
3,31
